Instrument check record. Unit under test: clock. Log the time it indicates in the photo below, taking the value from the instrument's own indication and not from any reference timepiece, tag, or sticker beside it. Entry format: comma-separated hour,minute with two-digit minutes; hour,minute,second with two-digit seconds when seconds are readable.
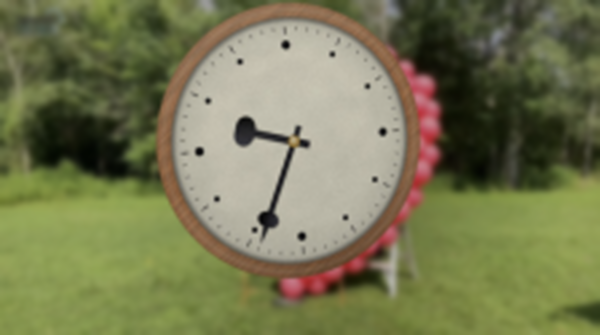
9,34
